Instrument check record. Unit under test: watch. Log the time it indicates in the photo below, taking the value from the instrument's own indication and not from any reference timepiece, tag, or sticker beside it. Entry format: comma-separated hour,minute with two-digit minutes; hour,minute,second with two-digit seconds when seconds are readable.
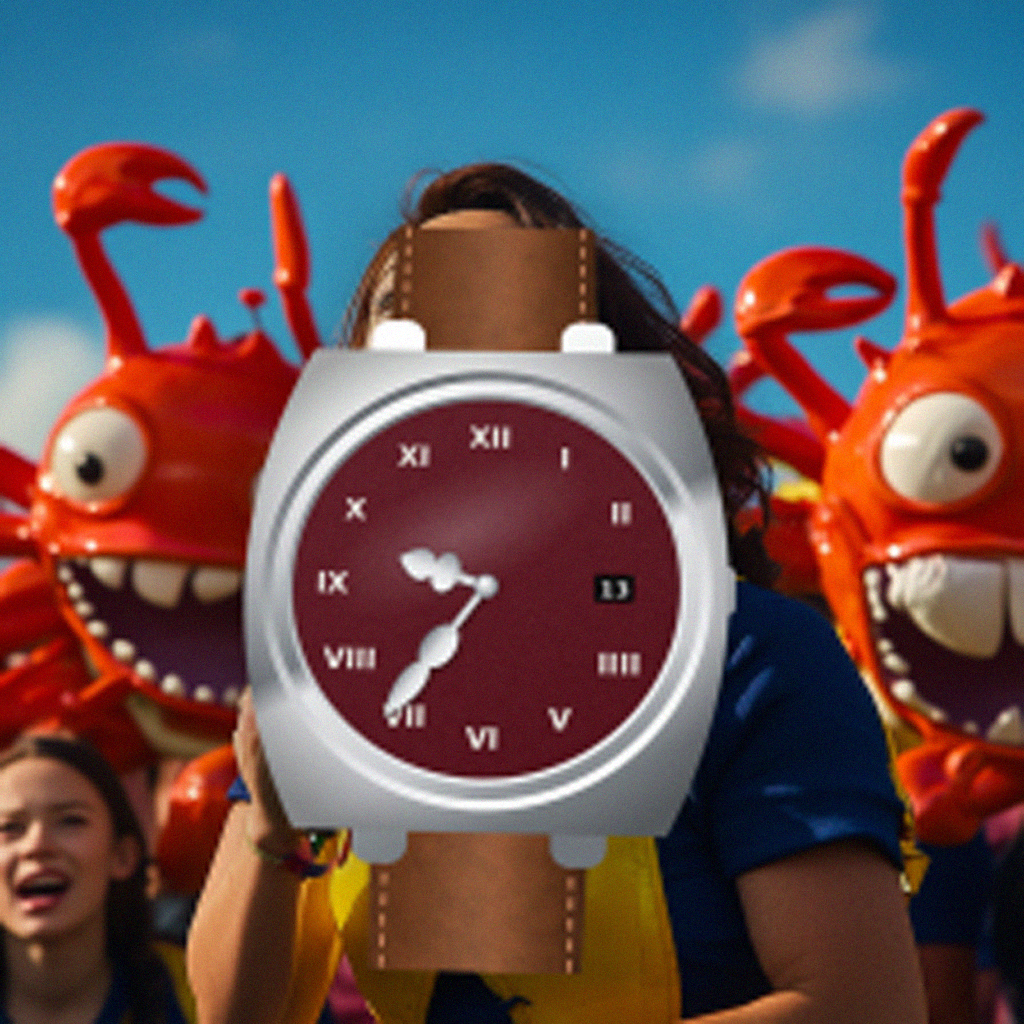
9,36
